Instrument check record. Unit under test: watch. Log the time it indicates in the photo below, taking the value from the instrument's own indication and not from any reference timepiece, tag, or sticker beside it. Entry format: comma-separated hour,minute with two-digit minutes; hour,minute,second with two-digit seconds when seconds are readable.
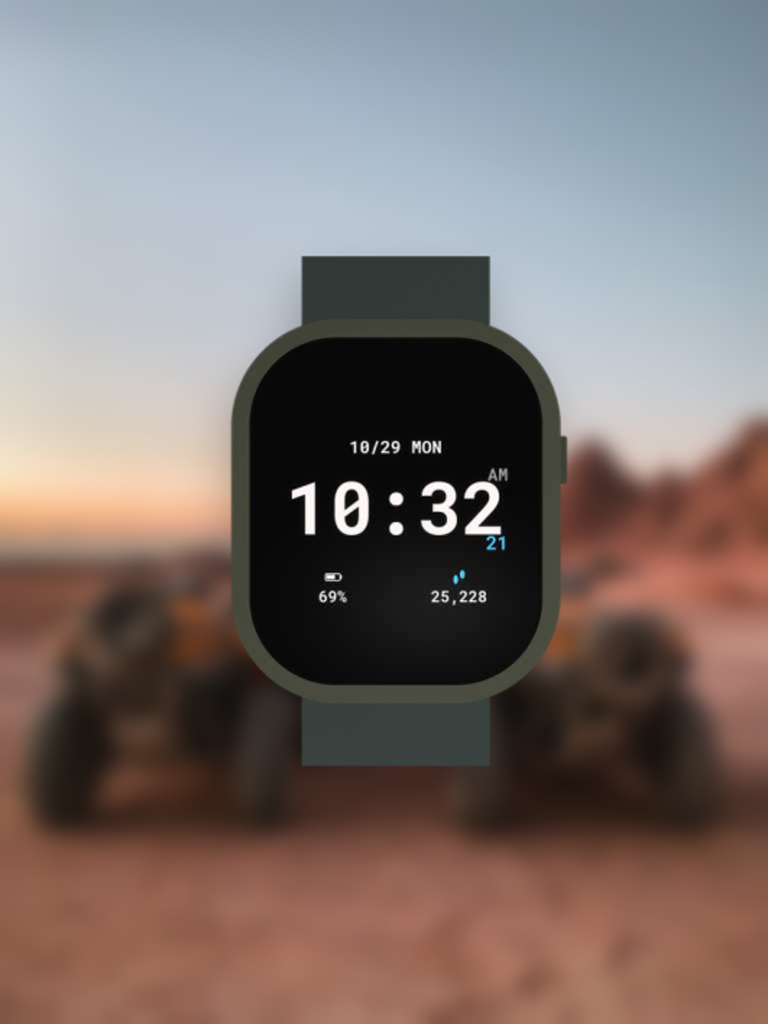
10,32,21
